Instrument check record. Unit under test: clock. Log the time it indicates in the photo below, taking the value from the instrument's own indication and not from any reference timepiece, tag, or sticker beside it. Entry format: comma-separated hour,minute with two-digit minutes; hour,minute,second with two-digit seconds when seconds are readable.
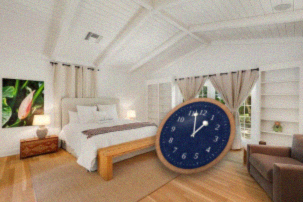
12,57
